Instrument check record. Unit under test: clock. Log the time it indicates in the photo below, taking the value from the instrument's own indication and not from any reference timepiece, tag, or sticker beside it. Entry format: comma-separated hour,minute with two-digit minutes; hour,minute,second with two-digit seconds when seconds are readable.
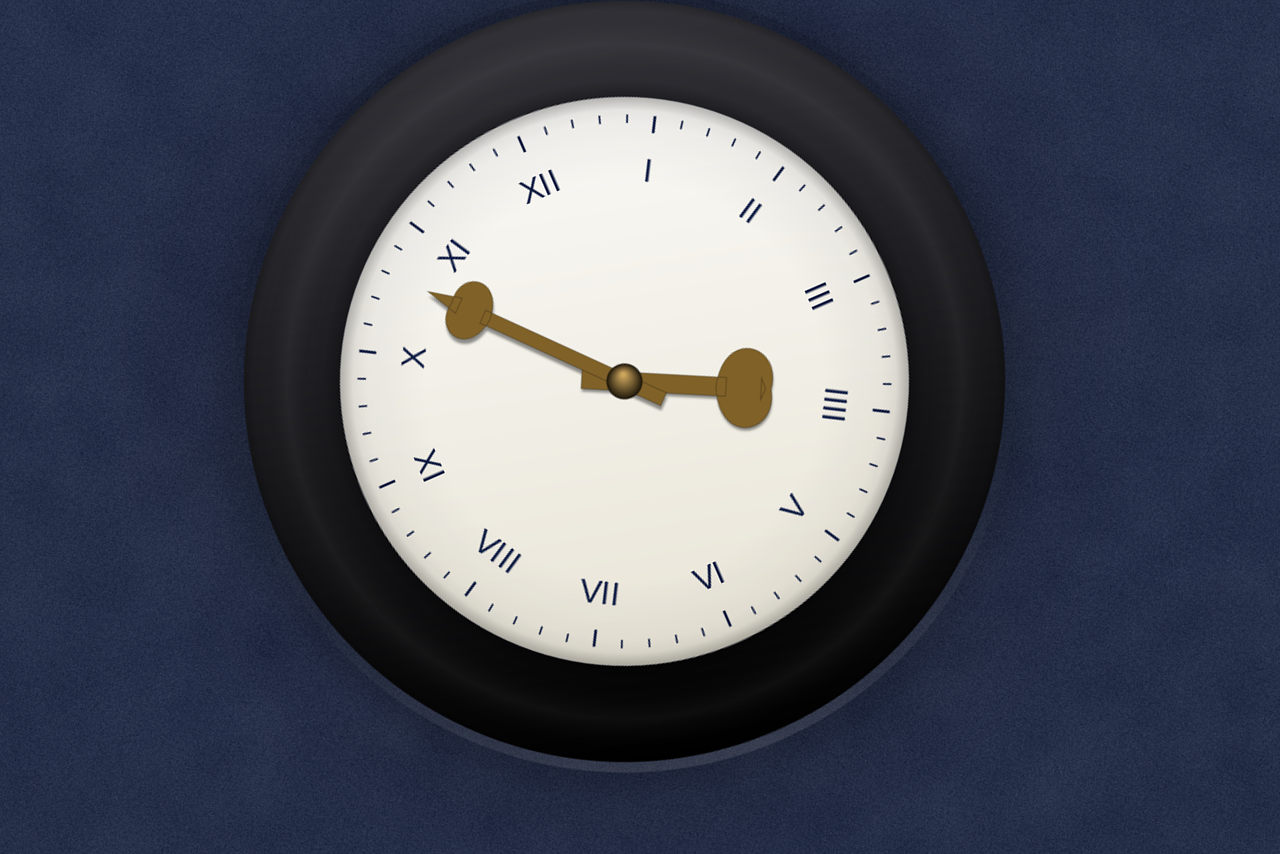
3,53
